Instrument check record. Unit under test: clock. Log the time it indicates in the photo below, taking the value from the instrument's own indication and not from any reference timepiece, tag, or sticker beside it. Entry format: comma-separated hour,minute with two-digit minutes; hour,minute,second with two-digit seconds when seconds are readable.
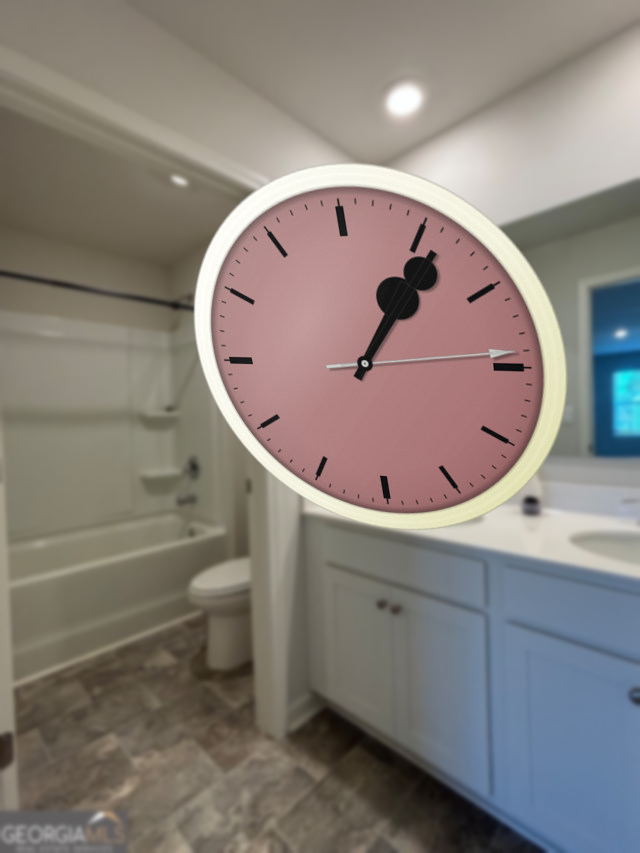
1,06,14
